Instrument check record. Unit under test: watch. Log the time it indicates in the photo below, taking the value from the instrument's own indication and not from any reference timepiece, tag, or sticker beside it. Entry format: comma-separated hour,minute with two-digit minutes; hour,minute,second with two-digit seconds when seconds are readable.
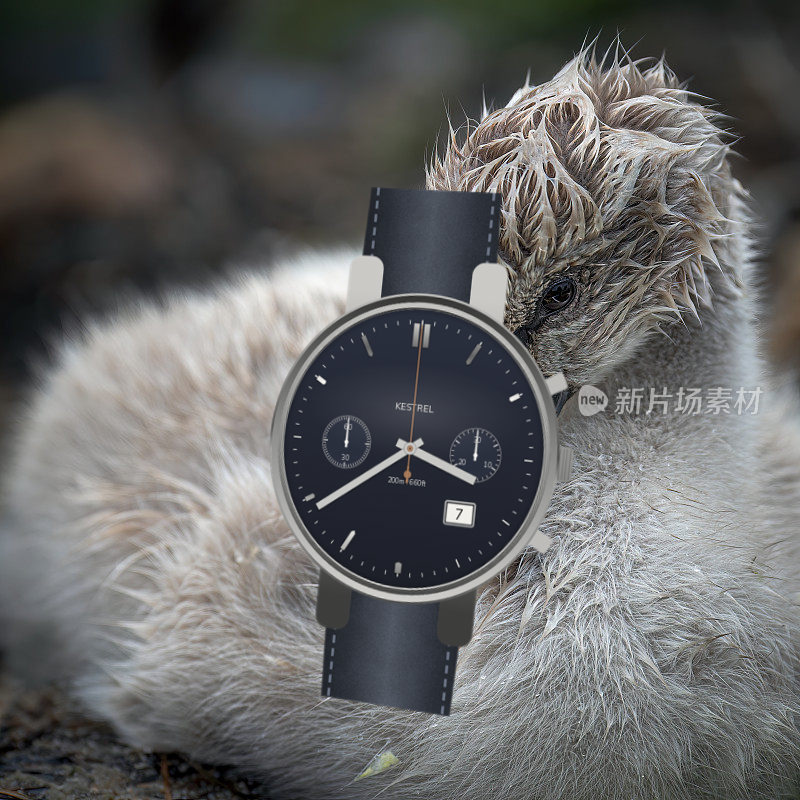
3,39
